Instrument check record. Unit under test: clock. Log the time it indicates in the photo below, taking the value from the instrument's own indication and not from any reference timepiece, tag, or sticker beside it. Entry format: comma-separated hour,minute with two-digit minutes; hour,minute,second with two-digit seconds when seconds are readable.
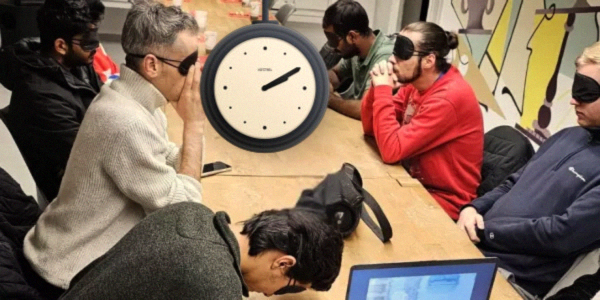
2,10
